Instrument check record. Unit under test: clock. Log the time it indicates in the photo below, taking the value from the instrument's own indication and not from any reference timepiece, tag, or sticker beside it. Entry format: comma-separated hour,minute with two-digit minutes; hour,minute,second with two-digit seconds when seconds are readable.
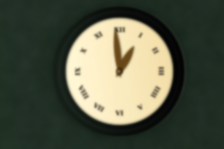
12,59
